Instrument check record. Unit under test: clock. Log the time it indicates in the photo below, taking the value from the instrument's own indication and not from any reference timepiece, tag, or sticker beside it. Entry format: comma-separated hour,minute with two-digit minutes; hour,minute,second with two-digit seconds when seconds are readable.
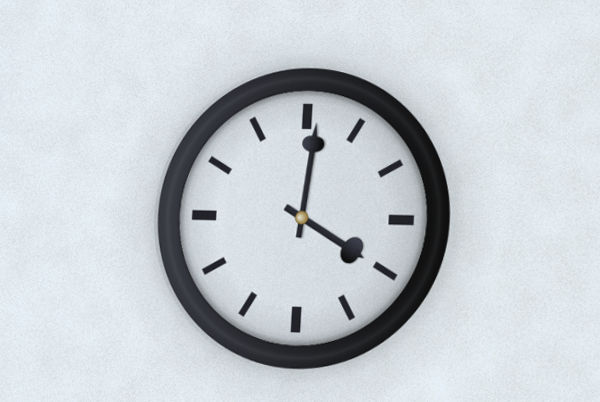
4,01
